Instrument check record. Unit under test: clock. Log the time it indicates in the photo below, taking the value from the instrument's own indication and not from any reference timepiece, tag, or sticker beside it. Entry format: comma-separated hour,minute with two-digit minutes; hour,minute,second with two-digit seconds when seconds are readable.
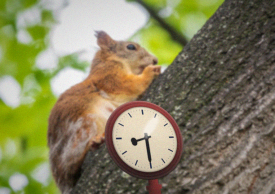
8,30
